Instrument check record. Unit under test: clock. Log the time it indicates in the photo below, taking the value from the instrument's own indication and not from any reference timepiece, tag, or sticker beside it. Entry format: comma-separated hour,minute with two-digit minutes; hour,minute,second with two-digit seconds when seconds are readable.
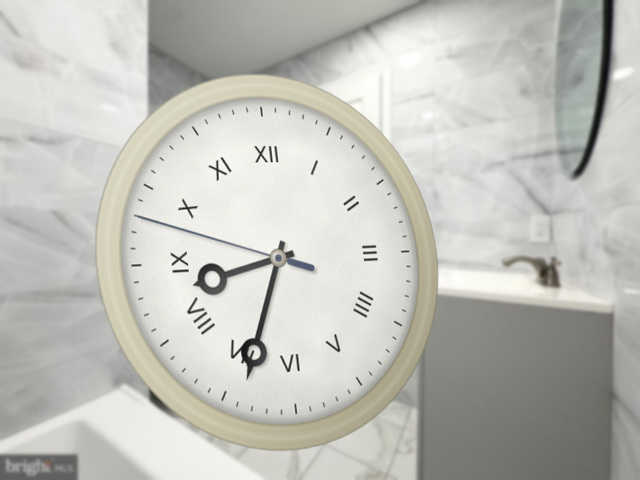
8,33,48
